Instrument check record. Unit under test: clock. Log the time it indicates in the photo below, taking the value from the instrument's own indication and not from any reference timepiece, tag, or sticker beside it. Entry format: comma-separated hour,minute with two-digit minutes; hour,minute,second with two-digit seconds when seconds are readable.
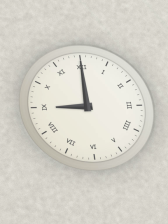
9,00
